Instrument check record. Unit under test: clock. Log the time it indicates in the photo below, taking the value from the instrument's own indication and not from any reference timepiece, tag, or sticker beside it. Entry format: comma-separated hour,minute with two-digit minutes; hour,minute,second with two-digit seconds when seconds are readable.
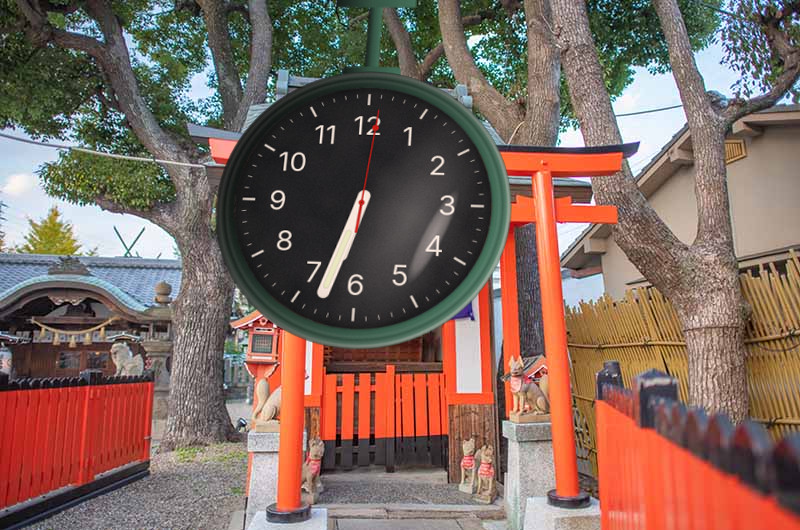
6,33,01
